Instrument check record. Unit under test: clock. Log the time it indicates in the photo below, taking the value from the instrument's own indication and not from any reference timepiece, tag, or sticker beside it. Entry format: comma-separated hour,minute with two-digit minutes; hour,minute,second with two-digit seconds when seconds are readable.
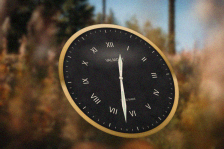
12,32
